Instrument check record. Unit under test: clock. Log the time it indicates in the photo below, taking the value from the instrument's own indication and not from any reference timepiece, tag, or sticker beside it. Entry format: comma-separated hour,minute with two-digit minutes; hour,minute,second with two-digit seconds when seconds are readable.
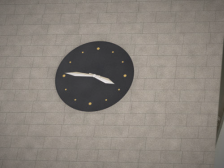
3,46
